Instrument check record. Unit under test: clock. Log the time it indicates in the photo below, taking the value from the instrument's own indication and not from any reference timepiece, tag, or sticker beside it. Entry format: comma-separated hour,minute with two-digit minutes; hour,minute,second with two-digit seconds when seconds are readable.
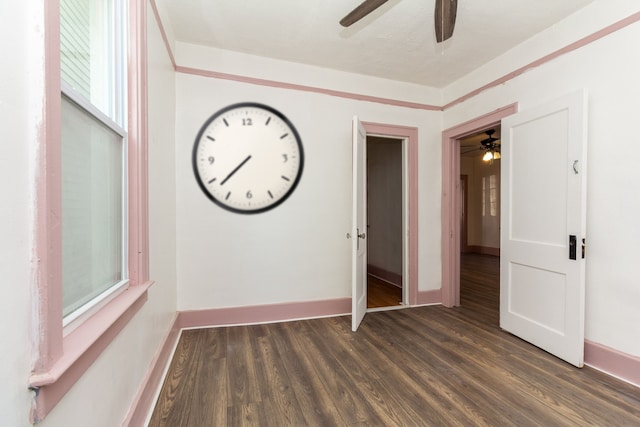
7,38
